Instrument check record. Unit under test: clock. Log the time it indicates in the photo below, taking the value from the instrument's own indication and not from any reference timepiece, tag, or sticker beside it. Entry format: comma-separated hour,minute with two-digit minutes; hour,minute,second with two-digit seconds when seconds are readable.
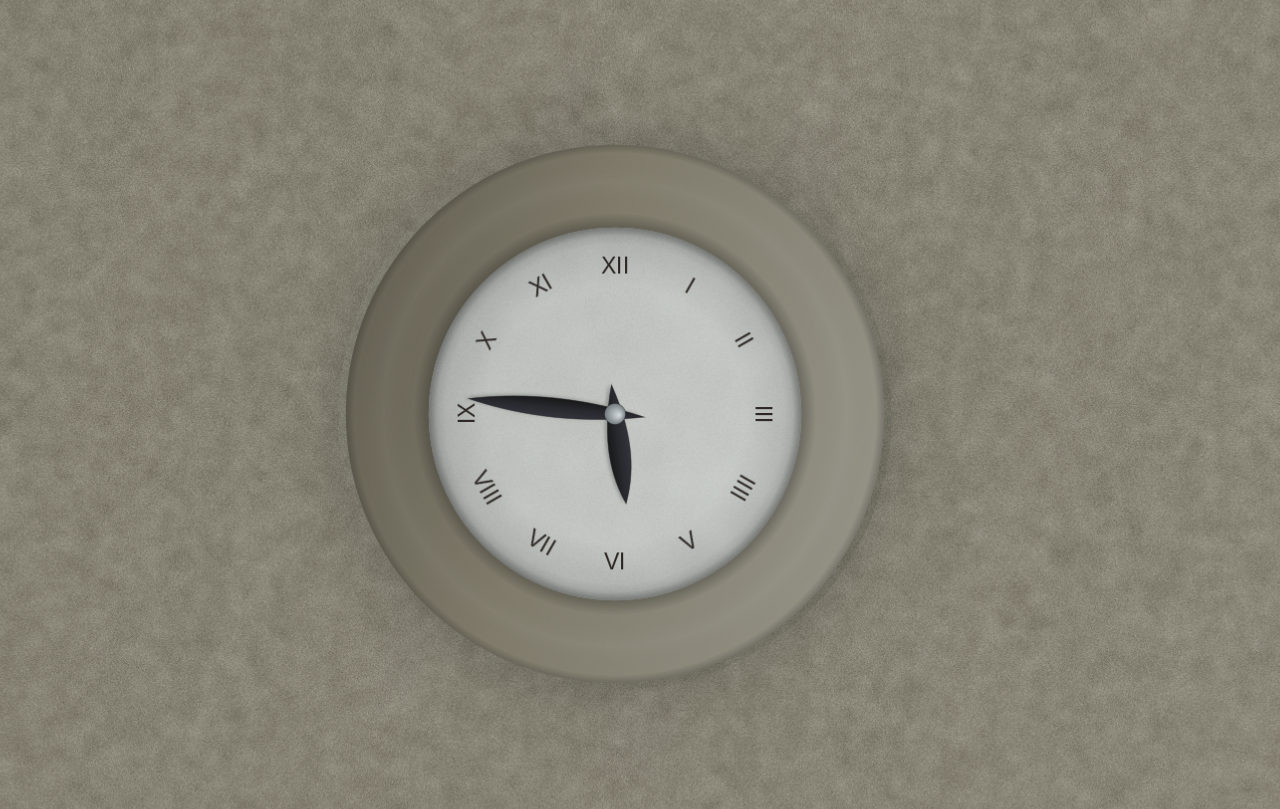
5,46
